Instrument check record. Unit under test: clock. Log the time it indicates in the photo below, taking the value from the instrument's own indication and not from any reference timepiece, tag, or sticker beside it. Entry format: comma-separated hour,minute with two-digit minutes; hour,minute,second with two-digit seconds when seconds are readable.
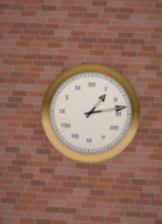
1,13
